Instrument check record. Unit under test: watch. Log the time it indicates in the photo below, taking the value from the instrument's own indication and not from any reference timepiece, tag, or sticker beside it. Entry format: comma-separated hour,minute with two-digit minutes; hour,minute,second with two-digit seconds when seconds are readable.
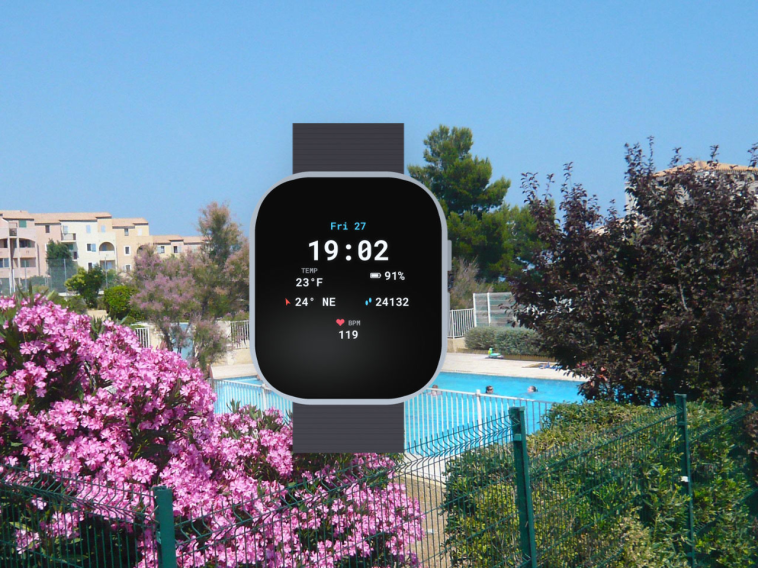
19,02
